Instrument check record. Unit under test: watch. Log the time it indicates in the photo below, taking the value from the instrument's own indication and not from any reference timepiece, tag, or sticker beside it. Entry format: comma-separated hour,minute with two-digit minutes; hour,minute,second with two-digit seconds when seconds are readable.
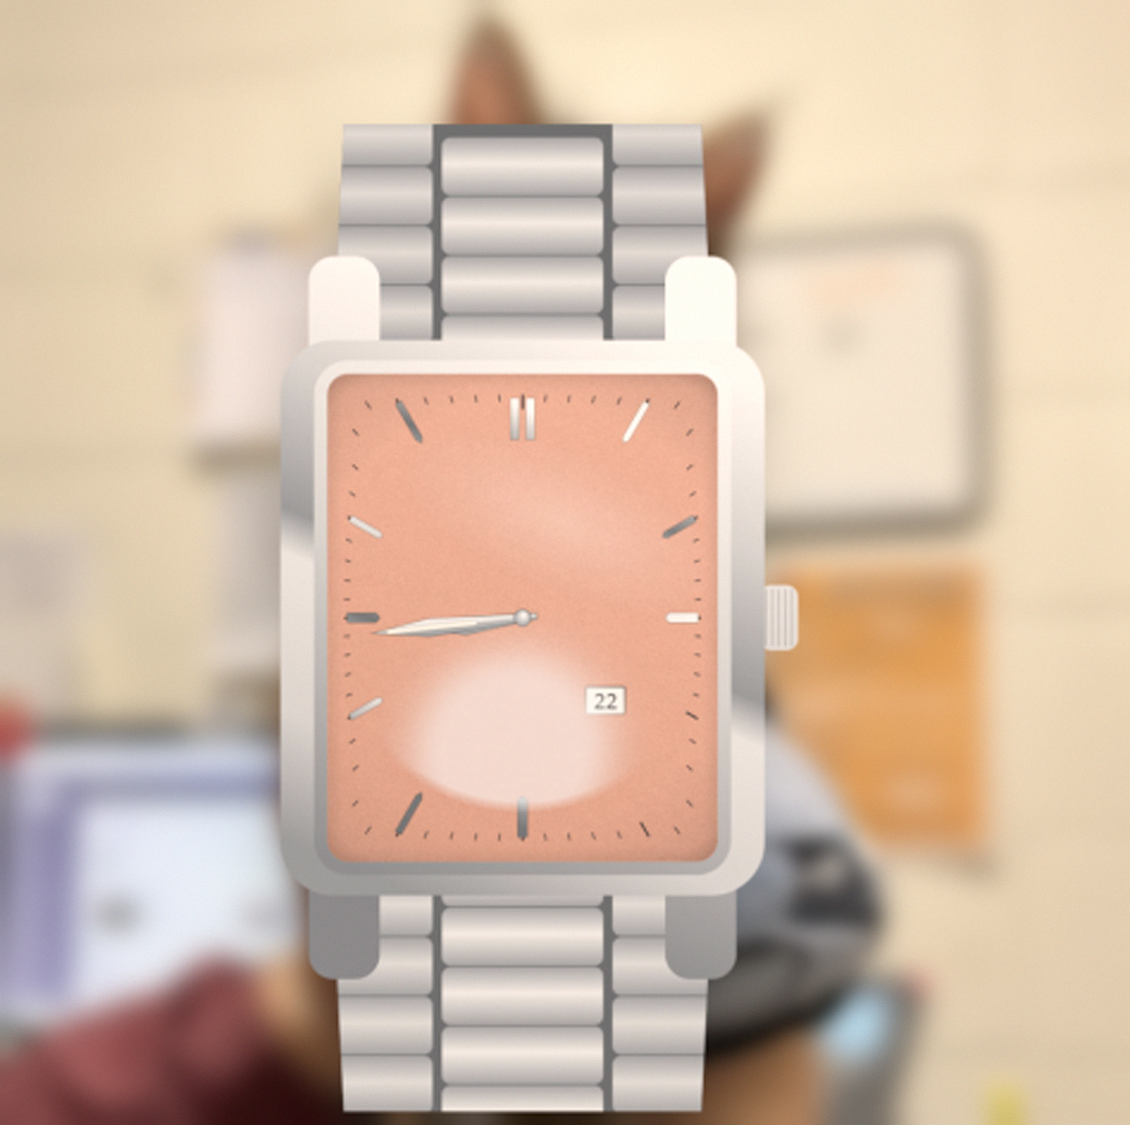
8,44
